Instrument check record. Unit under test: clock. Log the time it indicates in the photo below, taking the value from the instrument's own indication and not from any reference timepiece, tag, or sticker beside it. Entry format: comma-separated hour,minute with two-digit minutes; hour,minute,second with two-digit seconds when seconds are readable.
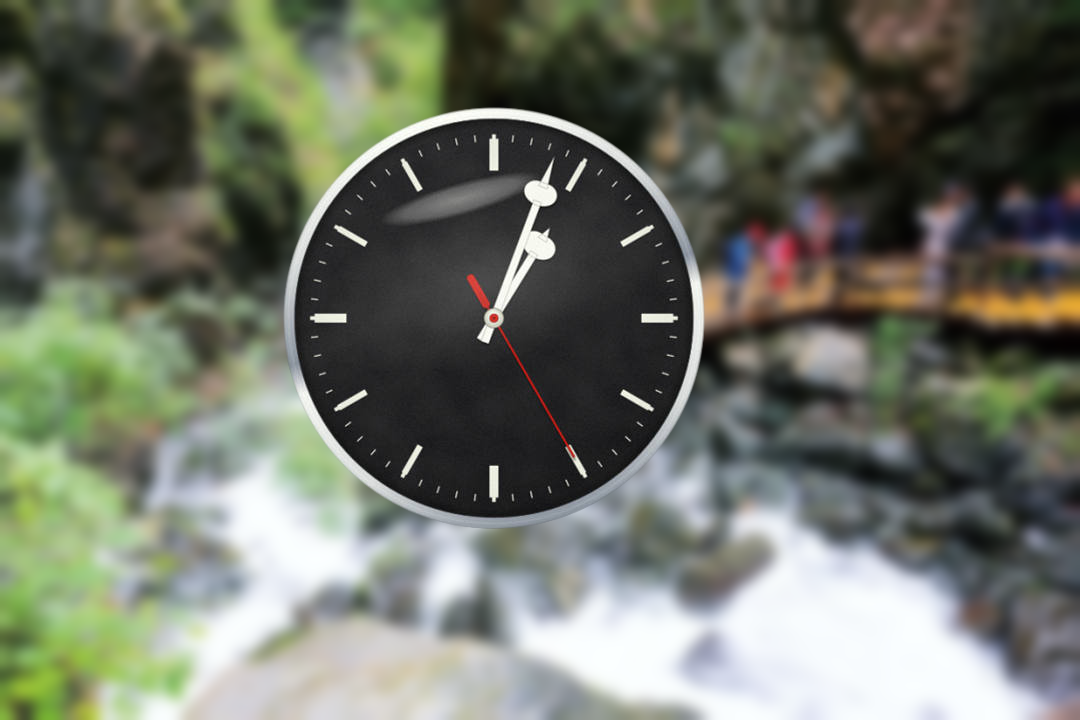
1,03,25
